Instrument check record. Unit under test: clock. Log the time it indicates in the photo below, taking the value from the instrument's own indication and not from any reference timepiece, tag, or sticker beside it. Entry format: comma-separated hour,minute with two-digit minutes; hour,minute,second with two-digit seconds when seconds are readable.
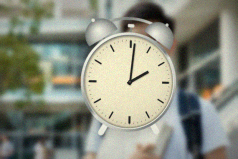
2,01
